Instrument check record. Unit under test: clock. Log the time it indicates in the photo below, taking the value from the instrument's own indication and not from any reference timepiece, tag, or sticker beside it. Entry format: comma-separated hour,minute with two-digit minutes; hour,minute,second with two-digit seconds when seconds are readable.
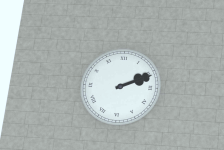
2,11
